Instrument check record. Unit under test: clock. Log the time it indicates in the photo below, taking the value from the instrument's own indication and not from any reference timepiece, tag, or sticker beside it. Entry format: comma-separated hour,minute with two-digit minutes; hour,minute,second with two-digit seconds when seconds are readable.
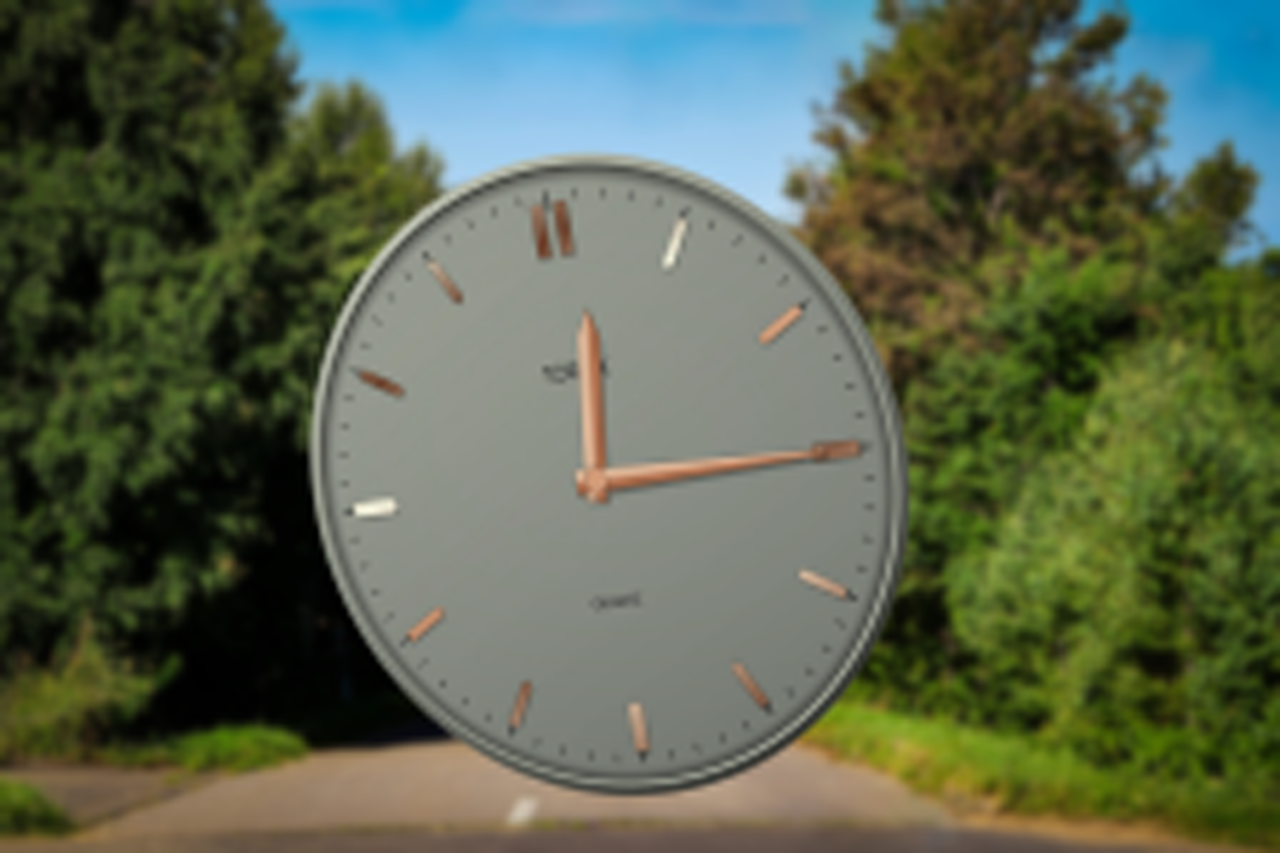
12,15
